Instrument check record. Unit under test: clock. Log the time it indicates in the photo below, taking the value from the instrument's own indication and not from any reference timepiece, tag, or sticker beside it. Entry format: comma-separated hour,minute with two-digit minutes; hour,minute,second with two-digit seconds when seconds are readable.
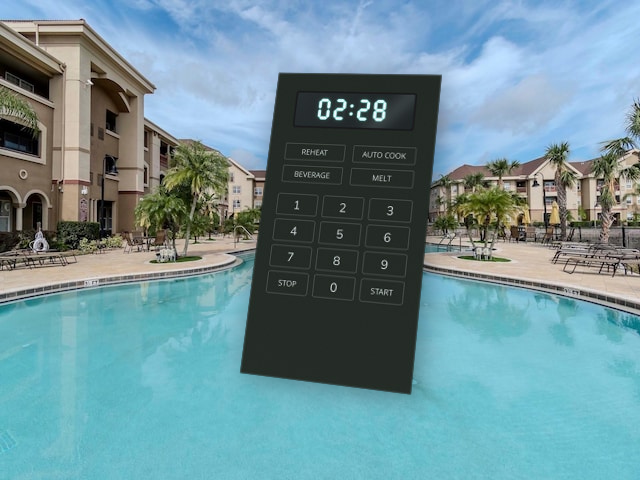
2,28
